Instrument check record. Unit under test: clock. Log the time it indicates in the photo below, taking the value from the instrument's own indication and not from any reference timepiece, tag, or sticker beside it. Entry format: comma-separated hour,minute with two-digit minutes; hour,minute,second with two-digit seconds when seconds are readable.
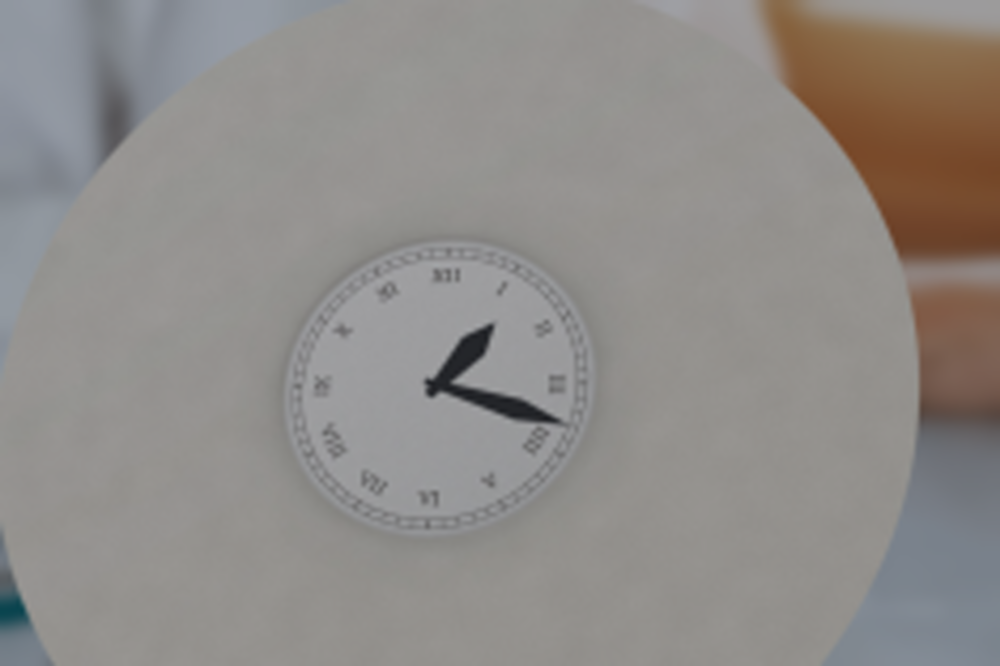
1,18
